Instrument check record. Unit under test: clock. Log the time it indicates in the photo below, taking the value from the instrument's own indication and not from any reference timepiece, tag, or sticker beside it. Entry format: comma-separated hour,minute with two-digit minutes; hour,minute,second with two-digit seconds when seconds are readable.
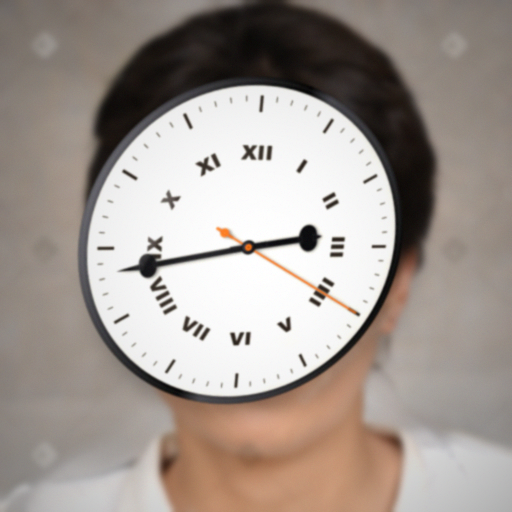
2,43,20
